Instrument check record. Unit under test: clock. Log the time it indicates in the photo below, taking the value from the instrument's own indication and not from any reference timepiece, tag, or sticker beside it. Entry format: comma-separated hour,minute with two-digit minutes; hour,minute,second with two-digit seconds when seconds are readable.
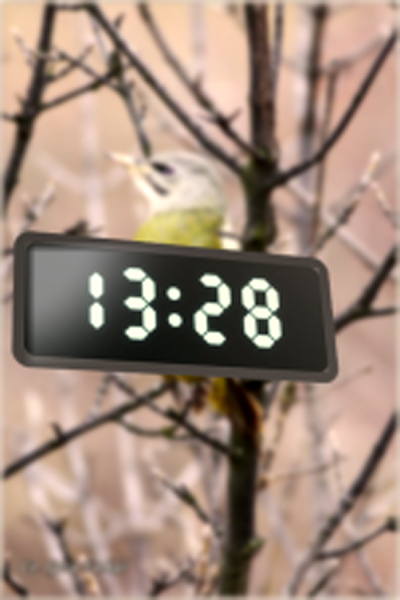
13,28
